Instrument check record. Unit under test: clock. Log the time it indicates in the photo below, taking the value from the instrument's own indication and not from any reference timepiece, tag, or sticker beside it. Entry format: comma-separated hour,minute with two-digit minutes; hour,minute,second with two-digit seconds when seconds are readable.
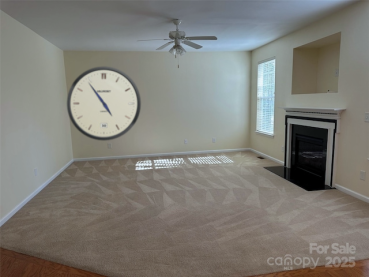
4,54
